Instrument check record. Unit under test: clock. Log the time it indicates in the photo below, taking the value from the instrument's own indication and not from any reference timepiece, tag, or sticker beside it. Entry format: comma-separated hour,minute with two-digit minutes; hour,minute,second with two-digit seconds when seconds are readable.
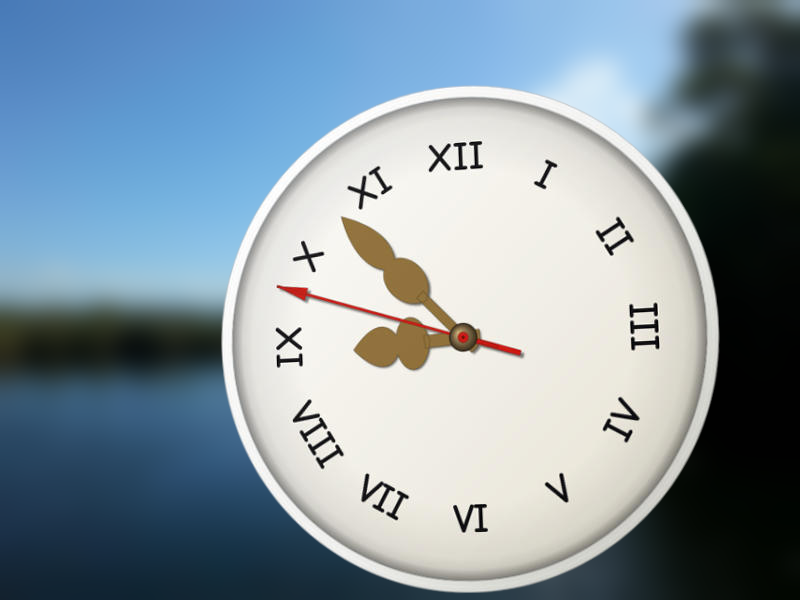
8,52,48
